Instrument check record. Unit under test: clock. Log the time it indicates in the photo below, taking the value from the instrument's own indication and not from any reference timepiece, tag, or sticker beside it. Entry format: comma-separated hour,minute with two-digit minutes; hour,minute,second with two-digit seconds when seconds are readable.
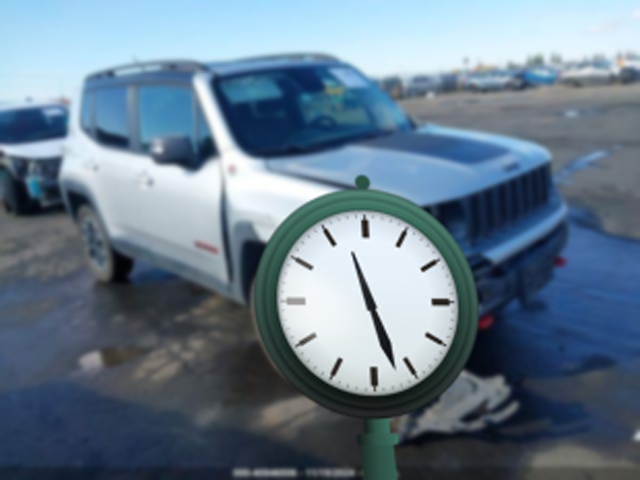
11,27
